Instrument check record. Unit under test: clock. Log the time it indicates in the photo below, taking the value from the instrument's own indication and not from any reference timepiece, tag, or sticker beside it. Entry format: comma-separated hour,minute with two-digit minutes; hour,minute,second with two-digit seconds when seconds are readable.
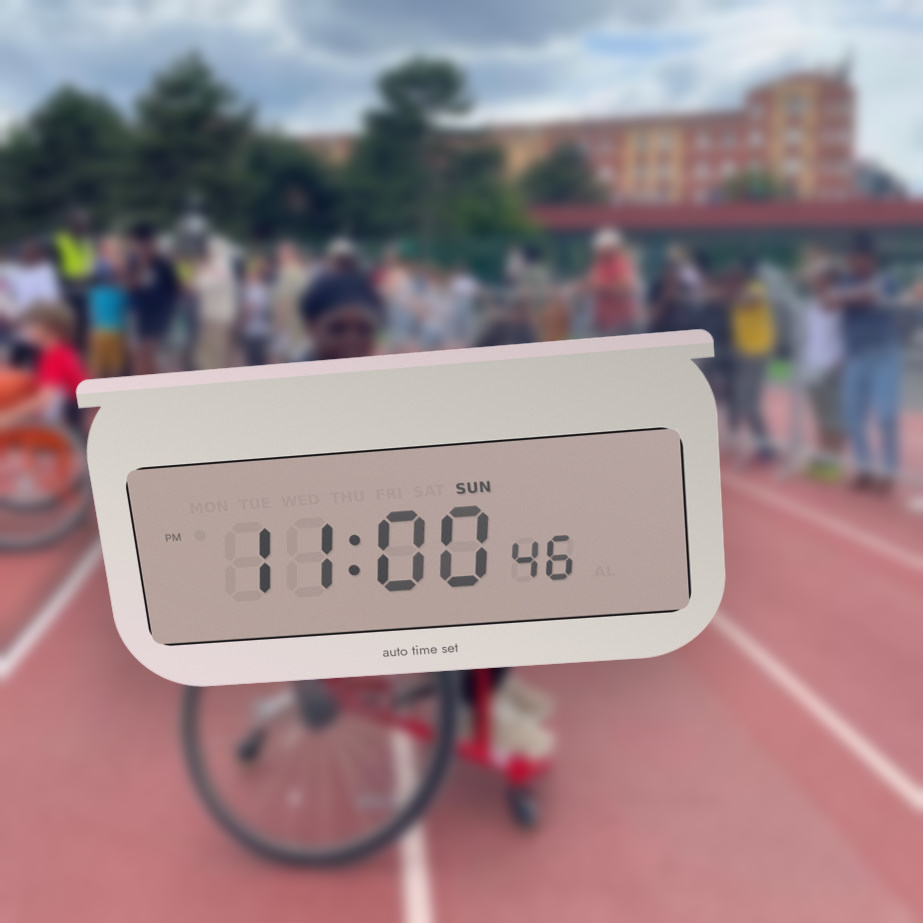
11,00,46
